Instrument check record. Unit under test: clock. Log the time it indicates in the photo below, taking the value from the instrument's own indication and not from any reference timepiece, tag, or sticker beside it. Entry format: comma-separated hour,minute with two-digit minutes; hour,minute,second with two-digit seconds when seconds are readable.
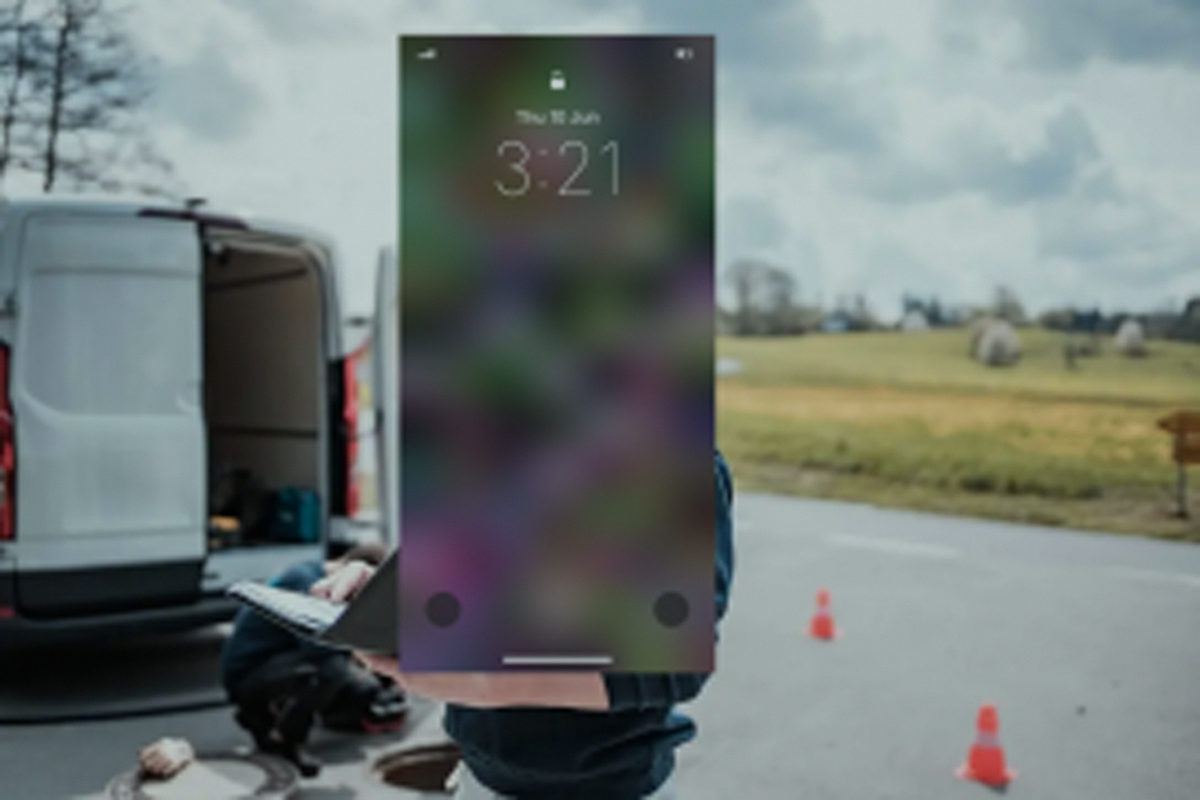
3,21
